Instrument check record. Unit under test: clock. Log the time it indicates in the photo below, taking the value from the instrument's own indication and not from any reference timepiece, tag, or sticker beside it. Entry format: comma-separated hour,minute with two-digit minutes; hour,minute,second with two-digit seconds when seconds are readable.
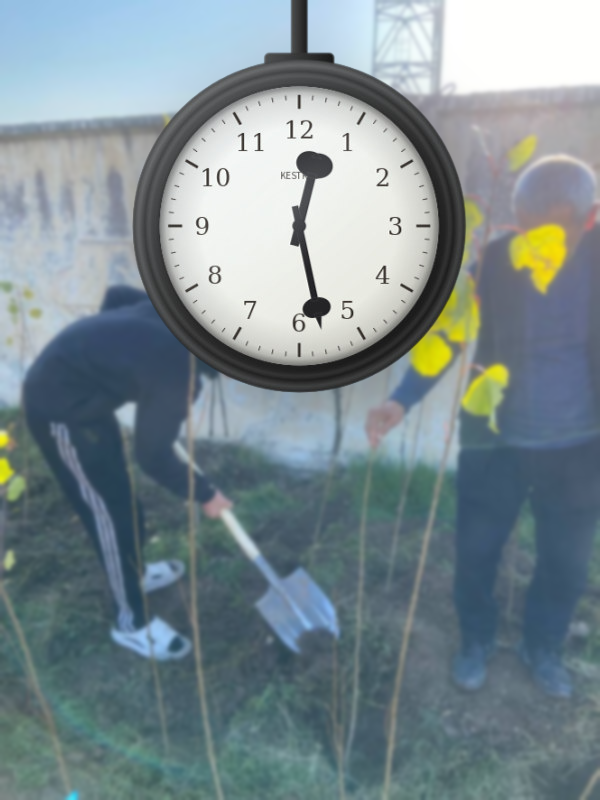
12,28
